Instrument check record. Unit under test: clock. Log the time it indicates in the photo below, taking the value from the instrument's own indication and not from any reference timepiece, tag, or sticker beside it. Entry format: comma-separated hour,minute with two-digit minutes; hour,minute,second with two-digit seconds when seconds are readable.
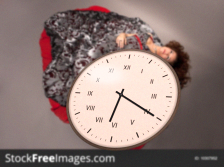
6,20
